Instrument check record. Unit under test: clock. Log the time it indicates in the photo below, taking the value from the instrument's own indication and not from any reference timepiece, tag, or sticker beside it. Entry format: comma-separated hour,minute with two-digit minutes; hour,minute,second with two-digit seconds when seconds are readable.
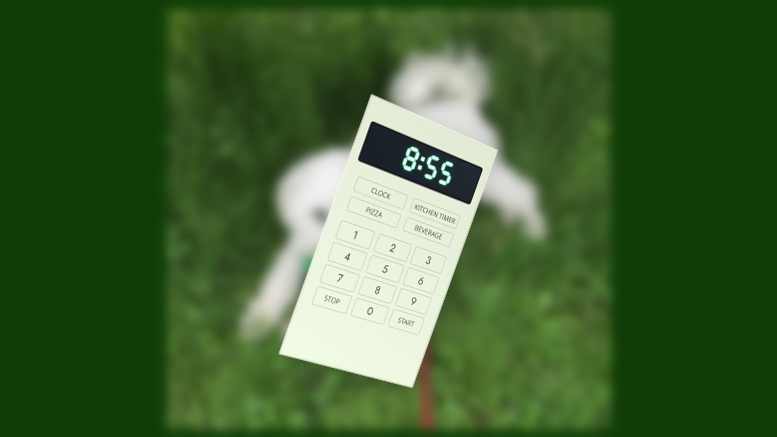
8,55
